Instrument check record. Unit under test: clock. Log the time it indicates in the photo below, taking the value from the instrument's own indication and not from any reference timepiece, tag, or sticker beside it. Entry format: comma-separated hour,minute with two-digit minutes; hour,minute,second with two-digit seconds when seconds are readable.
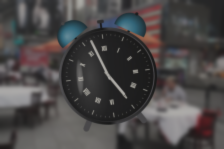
4,57
